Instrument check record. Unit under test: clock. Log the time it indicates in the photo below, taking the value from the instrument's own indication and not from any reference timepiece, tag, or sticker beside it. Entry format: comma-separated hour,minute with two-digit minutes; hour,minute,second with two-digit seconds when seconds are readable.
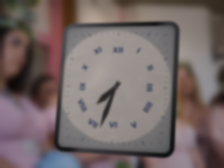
7,33
